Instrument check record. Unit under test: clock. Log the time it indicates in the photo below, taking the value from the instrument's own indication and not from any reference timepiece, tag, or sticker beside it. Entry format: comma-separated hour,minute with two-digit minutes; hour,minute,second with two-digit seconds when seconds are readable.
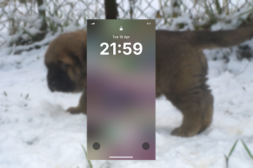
21,59
